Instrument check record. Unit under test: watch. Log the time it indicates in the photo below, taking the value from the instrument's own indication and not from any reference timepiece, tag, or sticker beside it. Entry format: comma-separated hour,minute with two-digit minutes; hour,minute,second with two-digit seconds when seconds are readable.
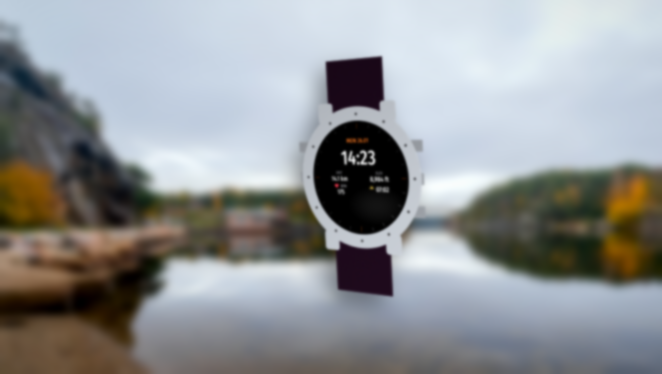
14,23
